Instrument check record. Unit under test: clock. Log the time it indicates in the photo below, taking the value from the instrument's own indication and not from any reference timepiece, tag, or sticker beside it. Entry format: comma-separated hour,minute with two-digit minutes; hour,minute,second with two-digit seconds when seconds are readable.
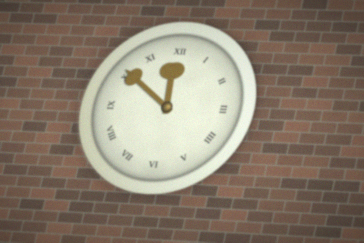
11,51
